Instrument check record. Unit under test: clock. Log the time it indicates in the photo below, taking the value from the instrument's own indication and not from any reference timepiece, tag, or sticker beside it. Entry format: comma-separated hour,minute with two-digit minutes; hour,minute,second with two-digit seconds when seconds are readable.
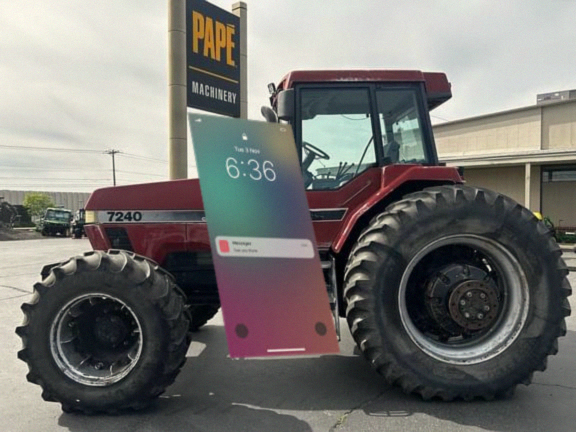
6,36
